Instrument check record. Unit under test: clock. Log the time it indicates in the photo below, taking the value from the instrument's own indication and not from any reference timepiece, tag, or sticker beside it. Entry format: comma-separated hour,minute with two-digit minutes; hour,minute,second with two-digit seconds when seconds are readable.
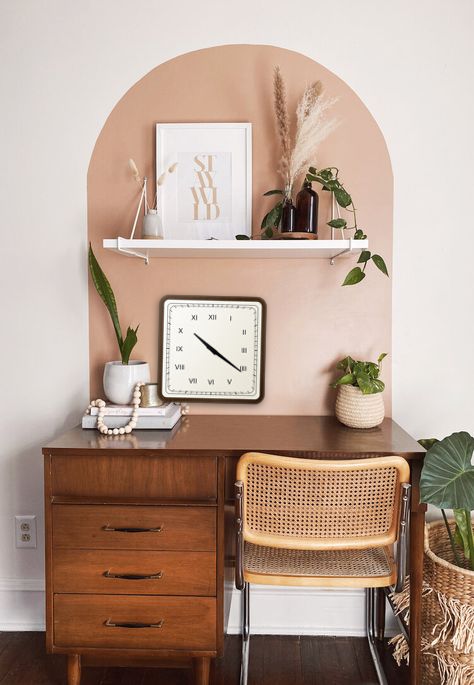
10,21
